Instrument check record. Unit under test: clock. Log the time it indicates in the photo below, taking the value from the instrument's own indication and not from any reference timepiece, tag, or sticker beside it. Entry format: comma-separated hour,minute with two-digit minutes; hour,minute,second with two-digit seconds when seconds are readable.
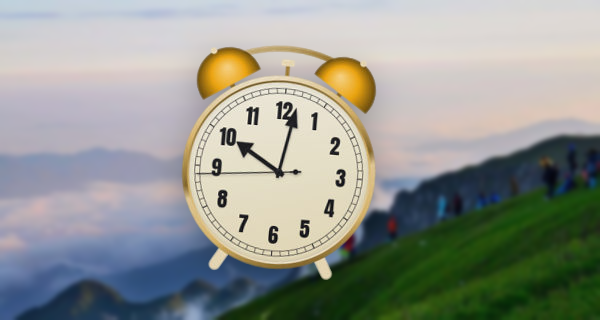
10,01,44
